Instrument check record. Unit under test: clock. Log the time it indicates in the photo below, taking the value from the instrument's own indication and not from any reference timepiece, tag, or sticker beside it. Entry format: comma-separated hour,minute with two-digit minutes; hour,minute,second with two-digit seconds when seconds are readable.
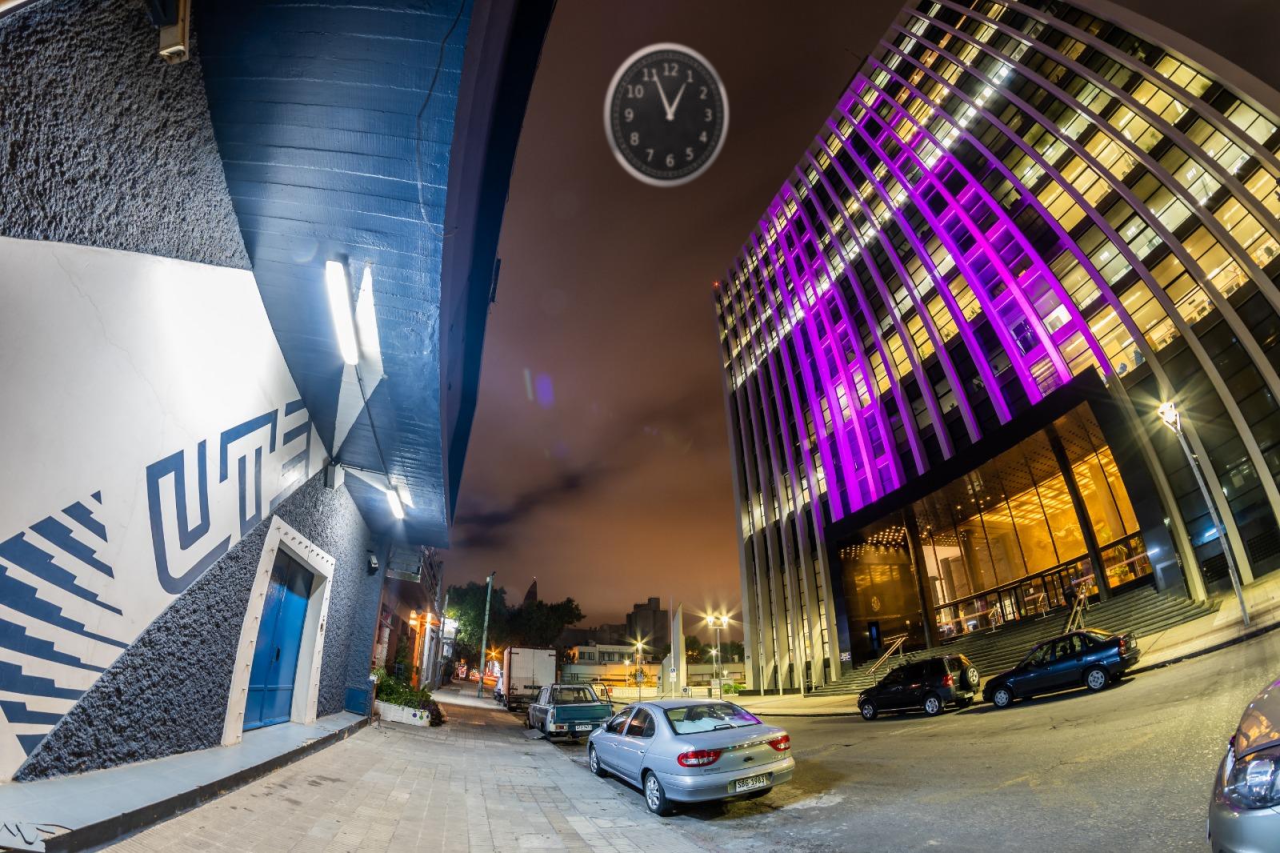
12,56
